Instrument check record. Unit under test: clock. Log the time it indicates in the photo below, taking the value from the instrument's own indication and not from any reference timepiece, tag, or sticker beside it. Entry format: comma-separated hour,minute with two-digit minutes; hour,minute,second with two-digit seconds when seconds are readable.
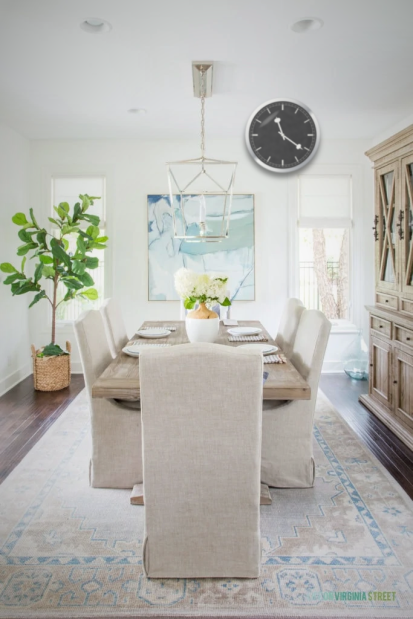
11,21
